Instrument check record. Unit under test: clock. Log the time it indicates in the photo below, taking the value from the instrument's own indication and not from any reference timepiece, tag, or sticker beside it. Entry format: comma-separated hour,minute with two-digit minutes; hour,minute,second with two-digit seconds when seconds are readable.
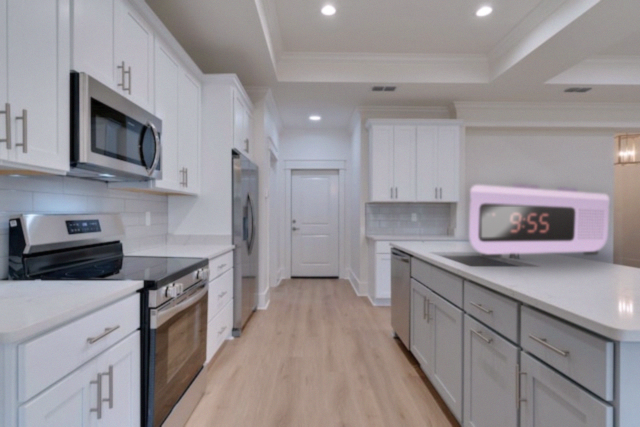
9,55
